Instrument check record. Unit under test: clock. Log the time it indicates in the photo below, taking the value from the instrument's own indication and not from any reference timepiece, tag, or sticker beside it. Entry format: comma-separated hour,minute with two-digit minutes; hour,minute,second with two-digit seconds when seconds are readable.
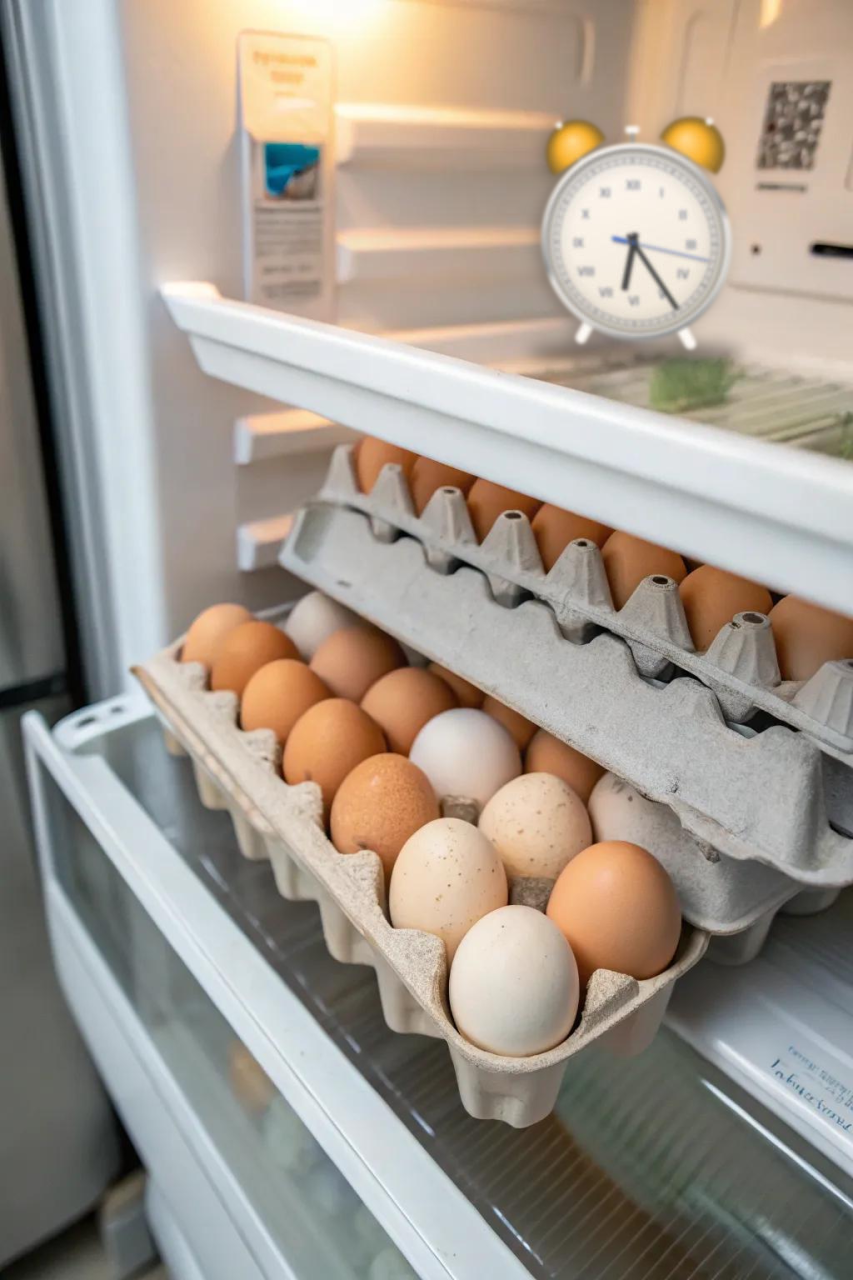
6,24,17
